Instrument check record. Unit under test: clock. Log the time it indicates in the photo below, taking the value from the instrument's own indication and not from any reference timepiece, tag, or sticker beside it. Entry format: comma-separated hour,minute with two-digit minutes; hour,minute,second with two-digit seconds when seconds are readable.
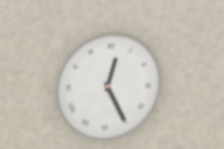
12,25
